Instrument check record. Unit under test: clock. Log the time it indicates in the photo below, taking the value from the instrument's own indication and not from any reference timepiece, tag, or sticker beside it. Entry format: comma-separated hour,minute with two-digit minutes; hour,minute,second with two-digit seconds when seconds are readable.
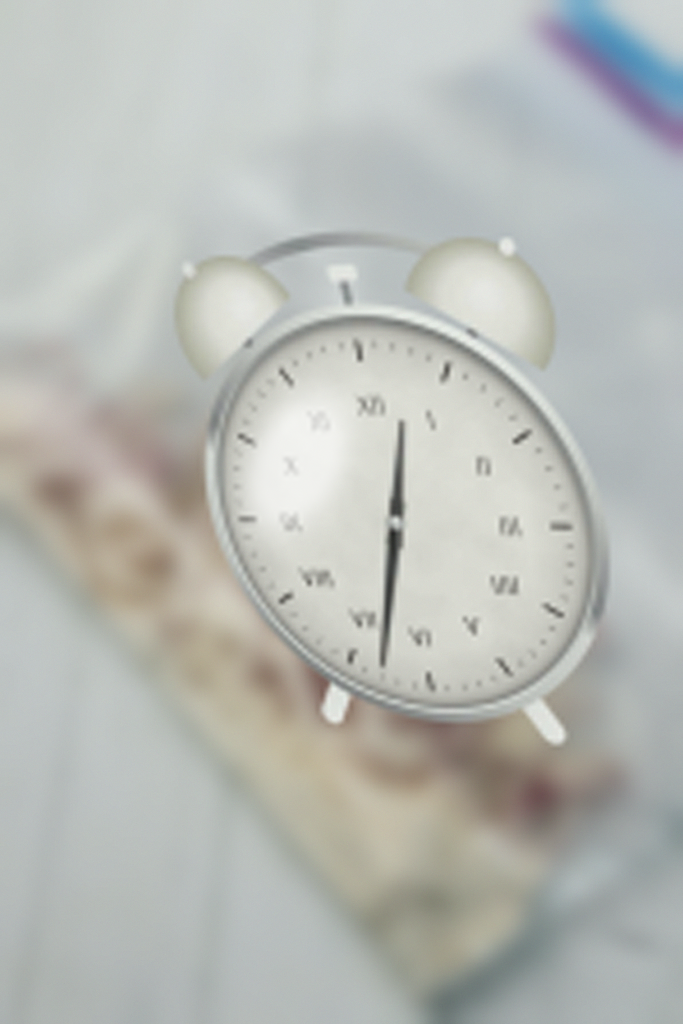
12,33
